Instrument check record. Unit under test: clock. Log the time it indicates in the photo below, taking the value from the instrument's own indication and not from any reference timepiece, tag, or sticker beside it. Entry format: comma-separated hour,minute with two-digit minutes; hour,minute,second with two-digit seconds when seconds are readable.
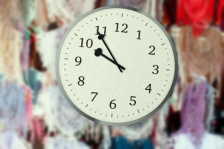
9,54
